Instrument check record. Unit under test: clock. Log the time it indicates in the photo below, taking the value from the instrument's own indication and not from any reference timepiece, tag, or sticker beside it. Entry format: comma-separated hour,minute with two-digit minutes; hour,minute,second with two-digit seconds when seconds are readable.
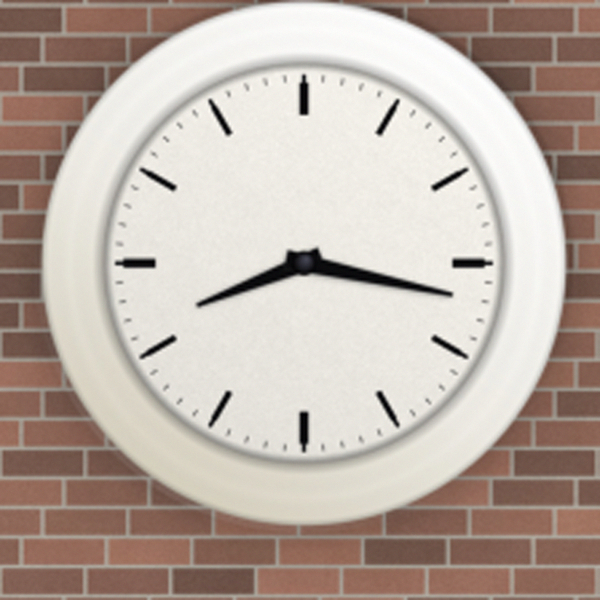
8,17
